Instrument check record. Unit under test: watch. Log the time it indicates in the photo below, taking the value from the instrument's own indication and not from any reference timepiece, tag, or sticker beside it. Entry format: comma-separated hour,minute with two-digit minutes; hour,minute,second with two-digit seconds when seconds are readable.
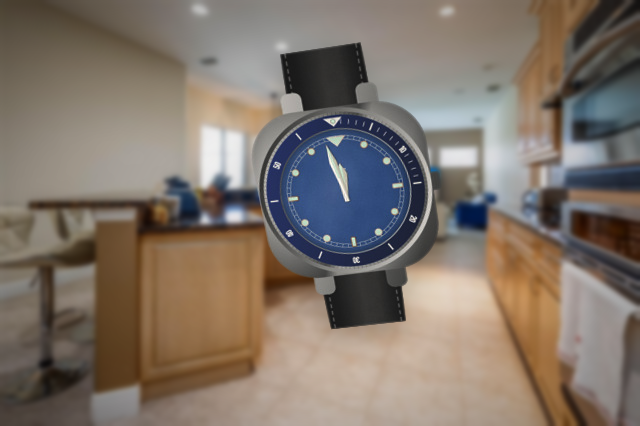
11,58
